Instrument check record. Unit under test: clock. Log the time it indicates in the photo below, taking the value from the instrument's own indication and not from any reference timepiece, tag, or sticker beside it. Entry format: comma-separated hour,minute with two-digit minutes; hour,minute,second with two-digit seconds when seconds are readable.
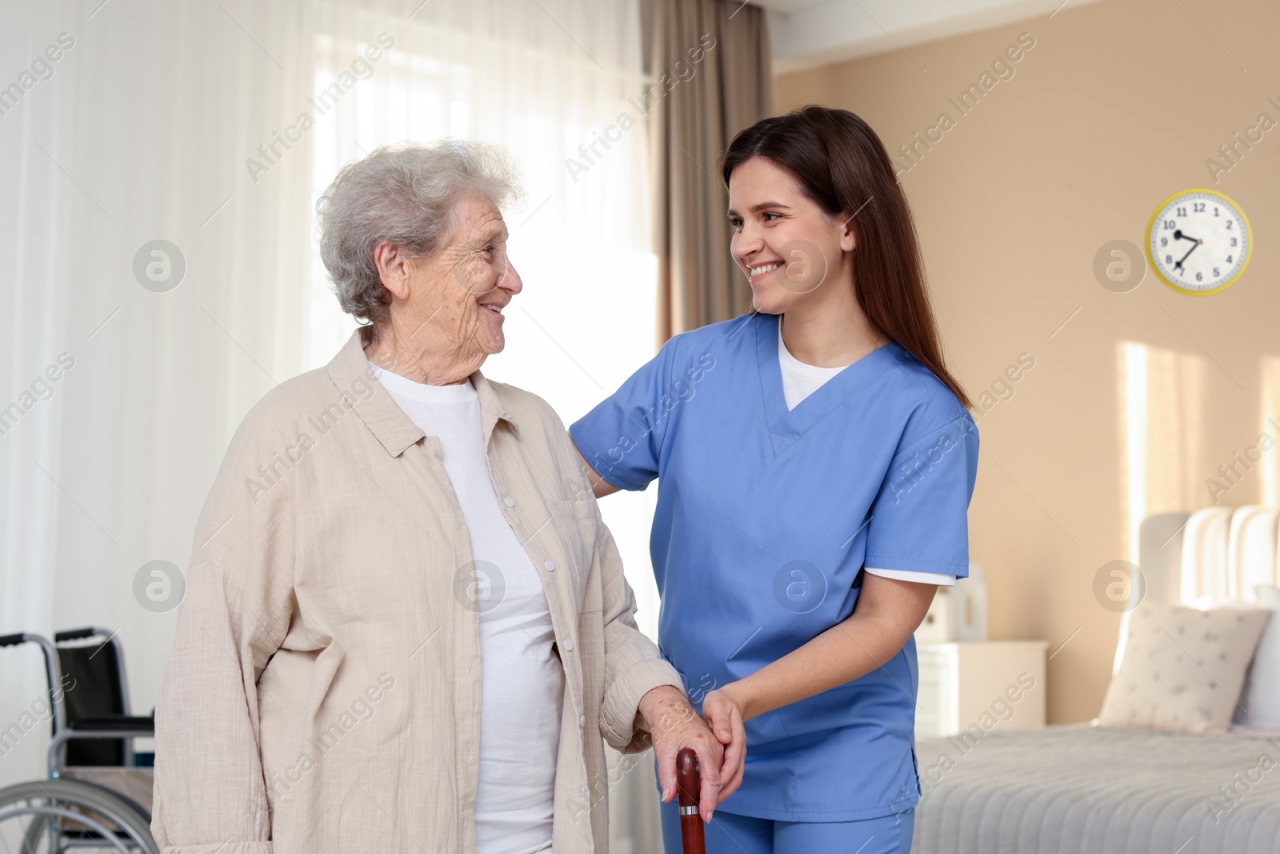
9,37
